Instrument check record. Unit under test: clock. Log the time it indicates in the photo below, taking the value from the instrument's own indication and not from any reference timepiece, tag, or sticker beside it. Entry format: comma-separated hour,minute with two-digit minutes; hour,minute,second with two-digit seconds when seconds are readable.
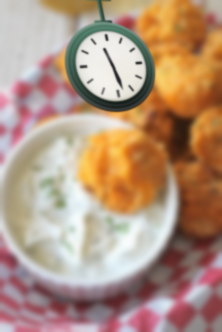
11,28
